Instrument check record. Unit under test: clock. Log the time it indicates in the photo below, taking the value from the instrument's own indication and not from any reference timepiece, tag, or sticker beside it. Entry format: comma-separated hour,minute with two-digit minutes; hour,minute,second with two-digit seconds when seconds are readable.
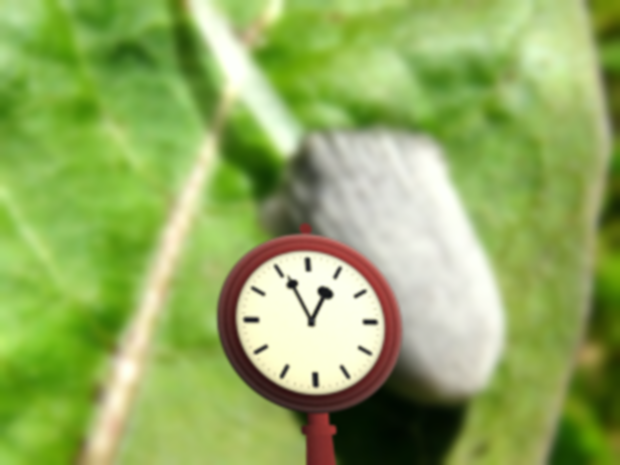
12,56
